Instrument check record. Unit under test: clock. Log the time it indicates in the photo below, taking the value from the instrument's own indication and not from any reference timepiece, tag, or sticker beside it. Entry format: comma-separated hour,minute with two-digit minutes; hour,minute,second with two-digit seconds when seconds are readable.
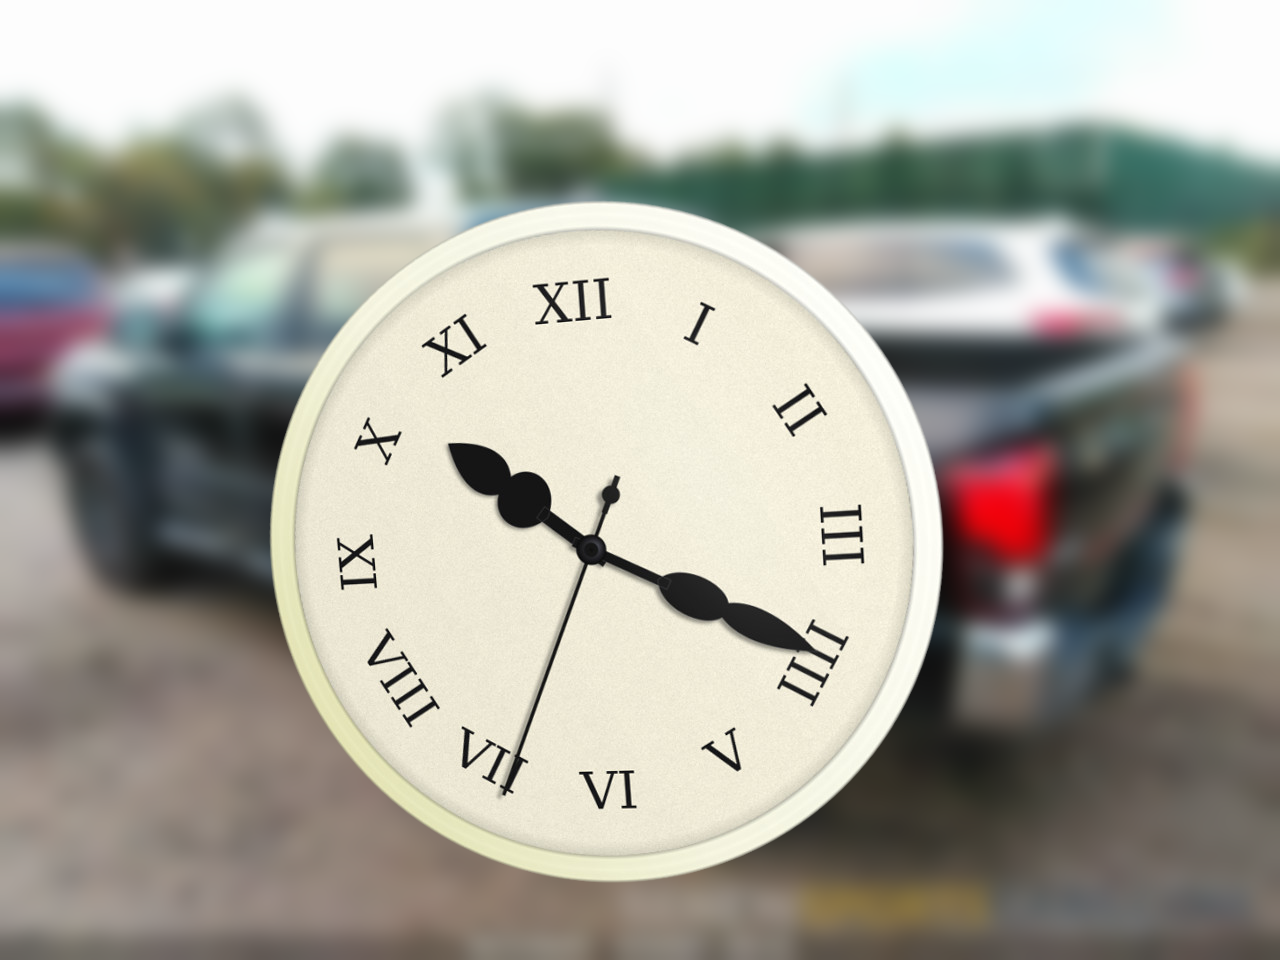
10,19,34
